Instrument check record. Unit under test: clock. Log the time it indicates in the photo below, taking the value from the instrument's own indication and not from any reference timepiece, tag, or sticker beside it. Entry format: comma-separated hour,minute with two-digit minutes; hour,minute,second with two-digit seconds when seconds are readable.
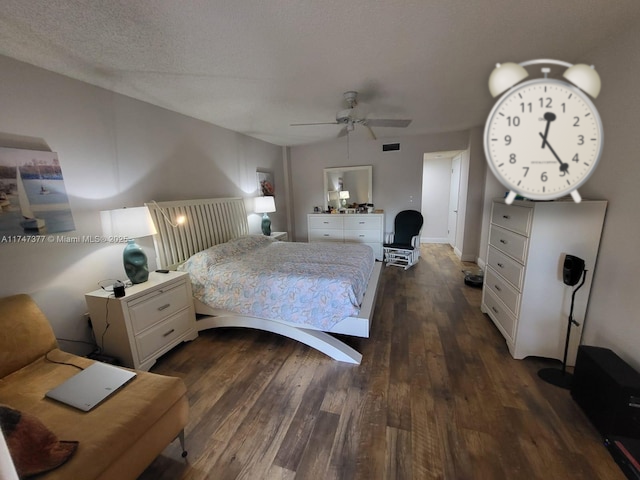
12,24
